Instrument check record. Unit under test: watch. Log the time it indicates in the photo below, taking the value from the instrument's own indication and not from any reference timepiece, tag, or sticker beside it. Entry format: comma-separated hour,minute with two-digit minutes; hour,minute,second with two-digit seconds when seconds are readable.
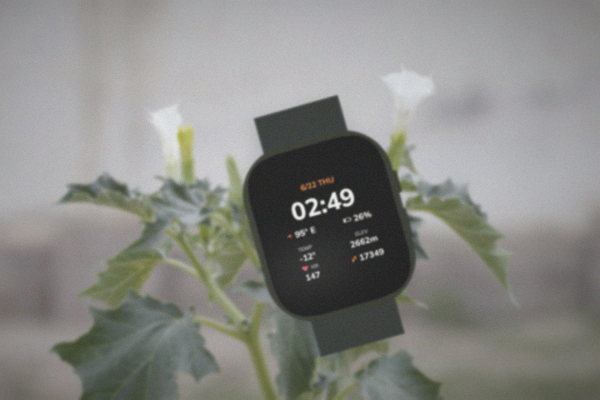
2,49
